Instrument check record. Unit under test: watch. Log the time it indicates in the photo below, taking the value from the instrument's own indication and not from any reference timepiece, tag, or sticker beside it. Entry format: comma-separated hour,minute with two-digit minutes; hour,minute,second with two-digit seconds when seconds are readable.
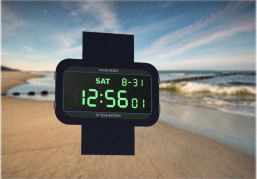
12,56,01
